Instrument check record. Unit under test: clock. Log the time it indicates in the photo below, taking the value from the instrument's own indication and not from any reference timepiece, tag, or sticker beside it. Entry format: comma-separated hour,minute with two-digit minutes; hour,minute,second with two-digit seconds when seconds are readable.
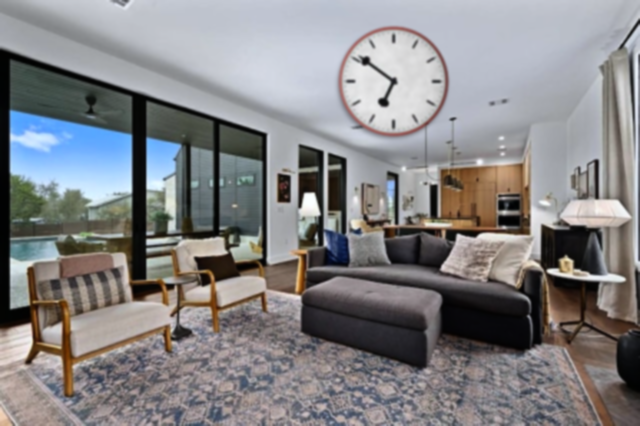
6,51
